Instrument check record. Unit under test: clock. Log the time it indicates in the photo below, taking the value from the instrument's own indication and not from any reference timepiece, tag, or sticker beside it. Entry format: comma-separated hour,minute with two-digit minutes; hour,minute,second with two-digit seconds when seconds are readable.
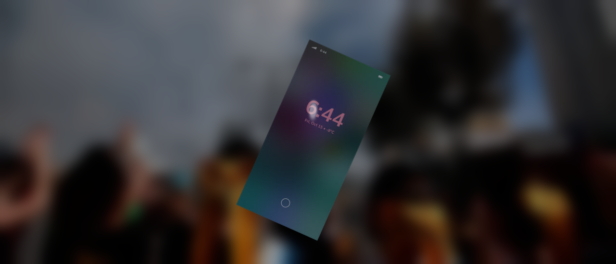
6,44
